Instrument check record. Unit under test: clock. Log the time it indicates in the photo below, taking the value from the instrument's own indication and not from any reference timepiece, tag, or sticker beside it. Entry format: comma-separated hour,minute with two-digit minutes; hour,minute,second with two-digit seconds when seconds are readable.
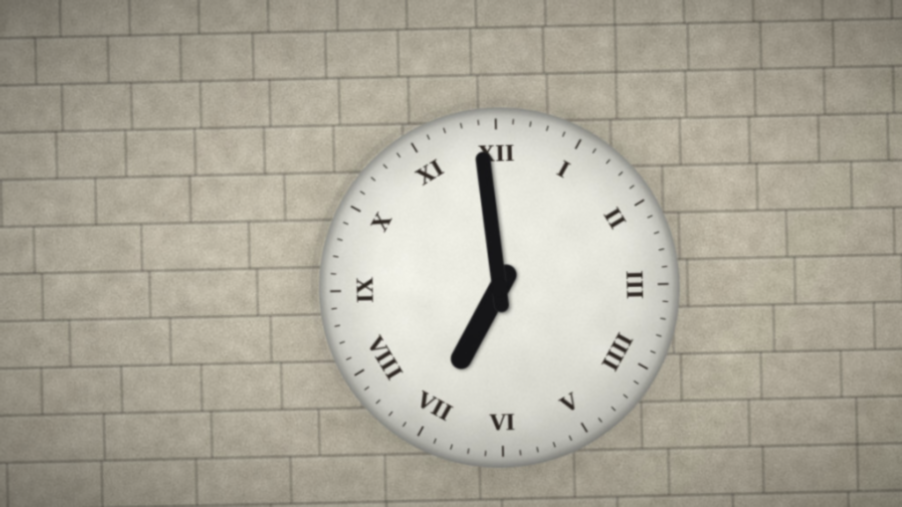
6,59
